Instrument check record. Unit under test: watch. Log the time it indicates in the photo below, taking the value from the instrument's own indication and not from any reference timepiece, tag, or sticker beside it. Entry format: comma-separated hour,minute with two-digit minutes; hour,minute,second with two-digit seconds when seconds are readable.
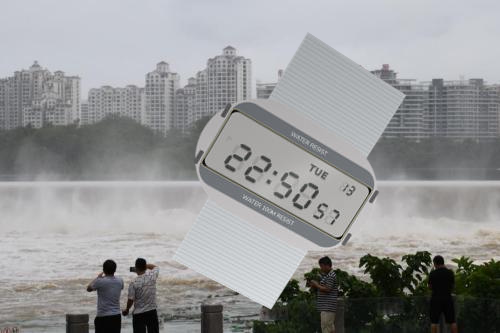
22,50,57
